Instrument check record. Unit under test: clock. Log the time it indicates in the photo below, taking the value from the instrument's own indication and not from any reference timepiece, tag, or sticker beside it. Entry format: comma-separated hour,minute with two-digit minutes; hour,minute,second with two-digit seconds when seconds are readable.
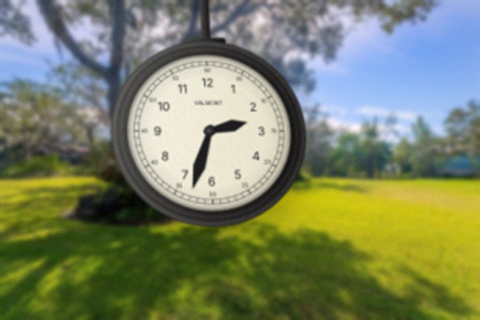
2,33
